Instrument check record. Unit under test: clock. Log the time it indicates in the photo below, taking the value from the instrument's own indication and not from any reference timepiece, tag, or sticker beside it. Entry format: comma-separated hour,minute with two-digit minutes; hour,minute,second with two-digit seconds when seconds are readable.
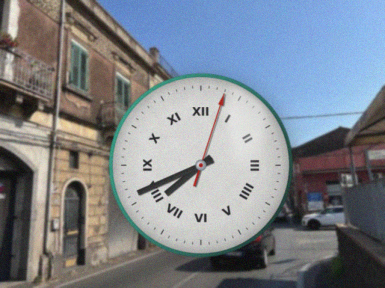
7,41,03
